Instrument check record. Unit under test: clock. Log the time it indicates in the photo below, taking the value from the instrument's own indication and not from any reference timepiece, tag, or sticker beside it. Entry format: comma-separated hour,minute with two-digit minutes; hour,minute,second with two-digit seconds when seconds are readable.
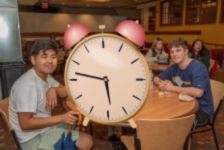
5,47
